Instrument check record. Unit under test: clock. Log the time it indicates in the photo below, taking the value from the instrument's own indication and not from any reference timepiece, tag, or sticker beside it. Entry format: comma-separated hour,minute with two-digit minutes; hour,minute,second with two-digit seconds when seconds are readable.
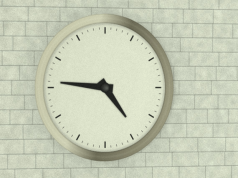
4,46
